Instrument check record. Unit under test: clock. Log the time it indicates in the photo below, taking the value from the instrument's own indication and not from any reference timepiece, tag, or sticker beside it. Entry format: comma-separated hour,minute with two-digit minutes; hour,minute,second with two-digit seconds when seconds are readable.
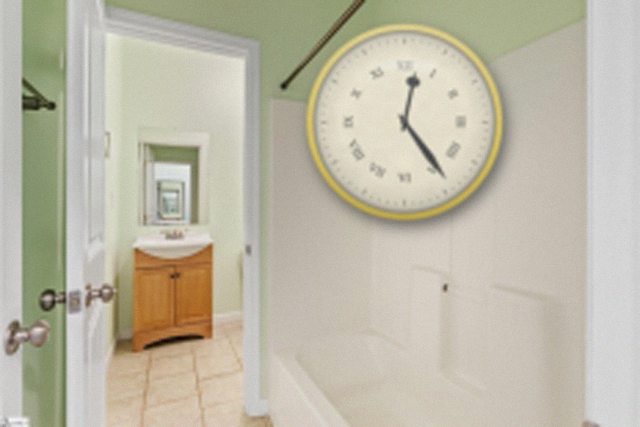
12,24
